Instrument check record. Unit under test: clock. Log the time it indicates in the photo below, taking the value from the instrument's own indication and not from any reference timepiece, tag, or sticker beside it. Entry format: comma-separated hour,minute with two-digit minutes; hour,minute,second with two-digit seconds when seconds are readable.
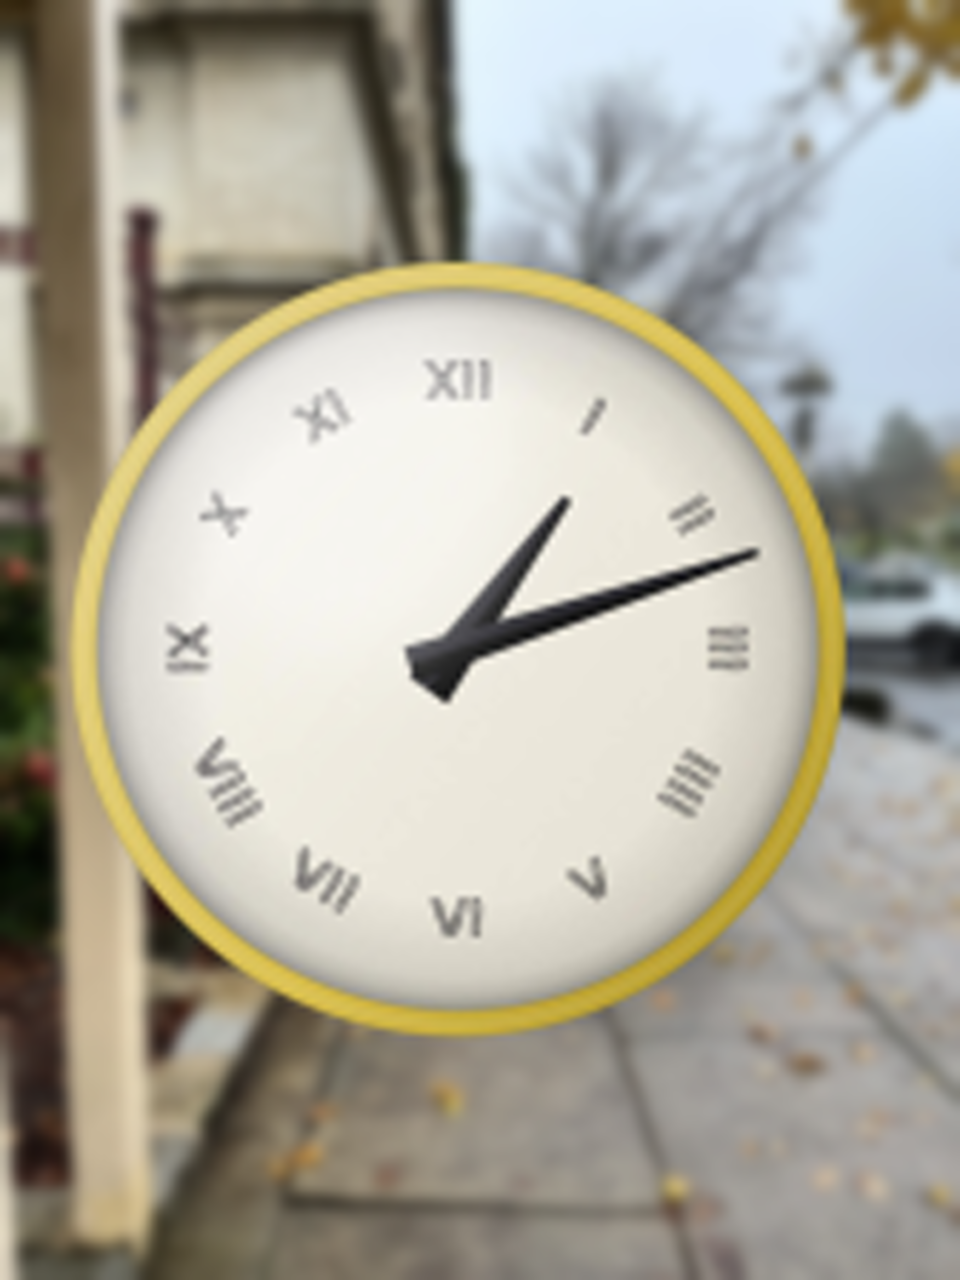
1,12
